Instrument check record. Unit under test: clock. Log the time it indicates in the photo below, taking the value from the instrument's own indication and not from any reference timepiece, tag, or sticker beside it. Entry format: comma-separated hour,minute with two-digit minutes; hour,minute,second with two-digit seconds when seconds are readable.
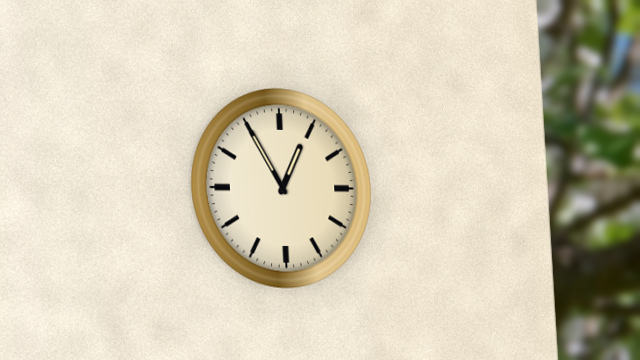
12,55
